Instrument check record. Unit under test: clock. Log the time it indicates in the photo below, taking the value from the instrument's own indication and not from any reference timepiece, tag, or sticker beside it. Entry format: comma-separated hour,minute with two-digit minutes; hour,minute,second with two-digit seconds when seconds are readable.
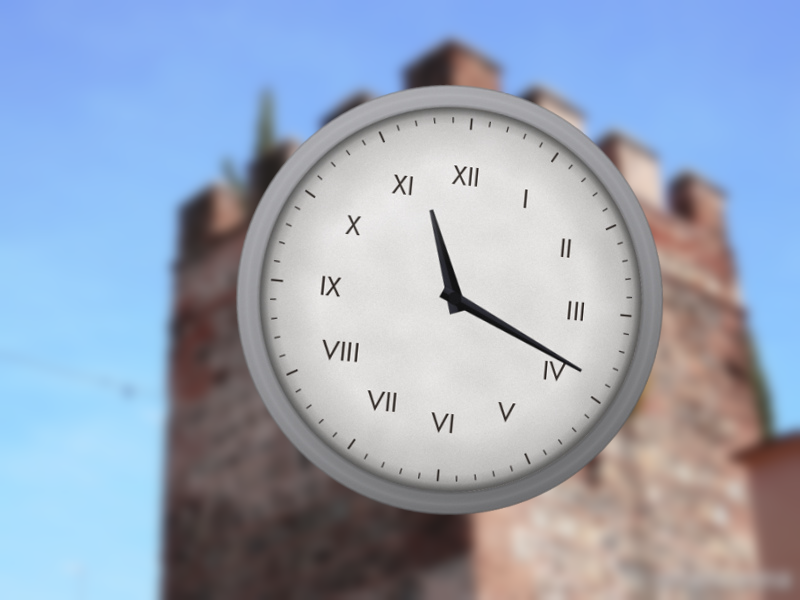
11,19
